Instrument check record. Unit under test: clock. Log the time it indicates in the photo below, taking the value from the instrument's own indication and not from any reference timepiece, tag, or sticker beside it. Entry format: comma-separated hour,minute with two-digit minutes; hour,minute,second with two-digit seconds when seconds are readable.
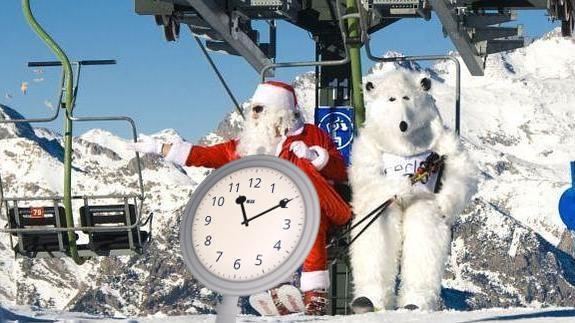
11,10
